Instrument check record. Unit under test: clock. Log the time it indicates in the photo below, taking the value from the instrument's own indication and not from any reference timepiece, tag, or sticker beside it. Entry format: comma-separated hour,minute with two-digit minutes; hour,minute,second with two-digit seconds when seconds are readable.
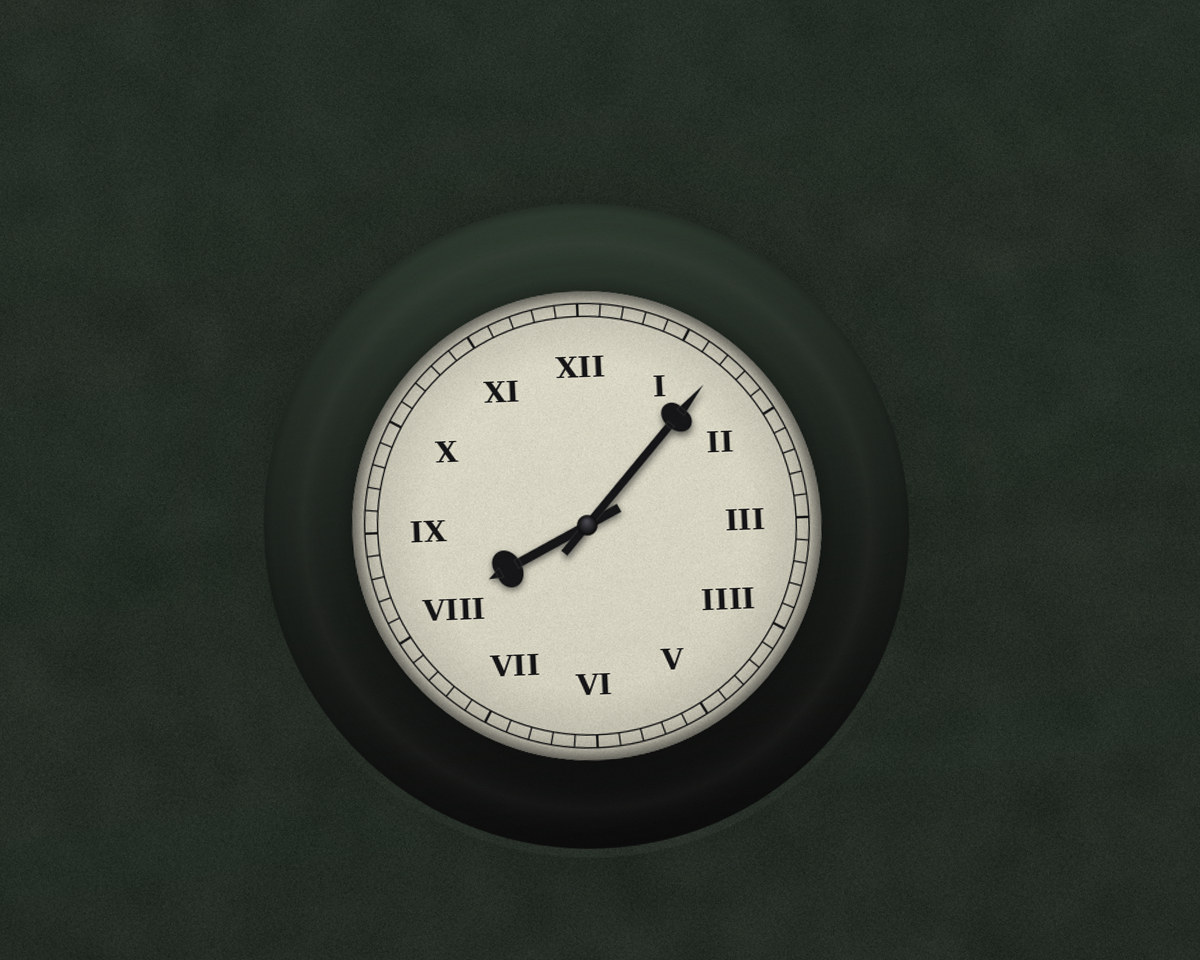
8,07
